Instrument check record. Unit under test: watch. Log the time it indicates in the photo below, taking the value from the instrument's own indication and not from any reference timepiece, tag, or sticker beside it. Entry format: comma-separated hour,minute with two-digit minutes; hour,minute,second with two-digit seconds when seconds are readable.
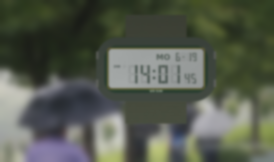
14,01
